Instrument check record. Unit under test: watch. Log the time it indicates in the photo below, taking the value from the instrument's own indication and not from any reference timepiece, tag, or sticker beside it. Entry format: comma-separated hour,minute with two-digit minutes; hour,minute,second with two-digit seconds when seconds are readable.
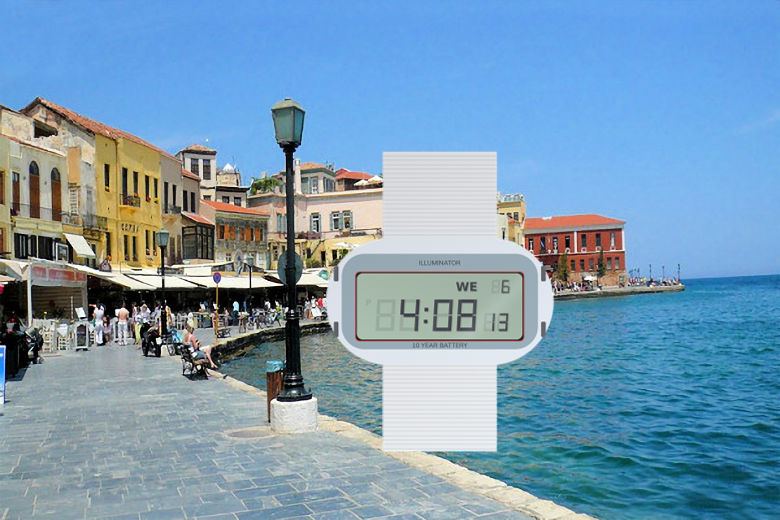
4,08,13
